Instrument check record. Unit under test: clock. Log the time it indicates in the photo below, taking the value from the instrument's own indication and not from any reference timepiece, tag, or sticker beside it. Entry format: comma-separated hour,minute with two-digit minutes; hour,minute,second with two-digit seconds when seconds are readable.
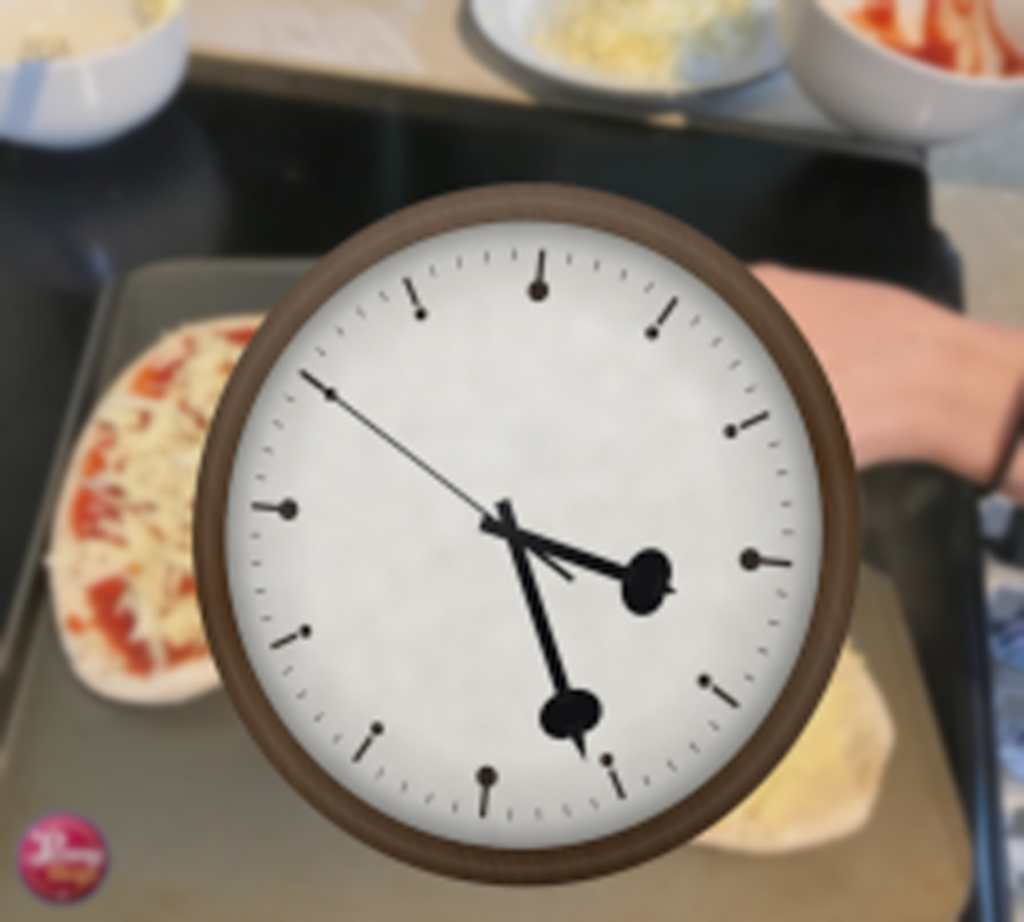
3,25,50
